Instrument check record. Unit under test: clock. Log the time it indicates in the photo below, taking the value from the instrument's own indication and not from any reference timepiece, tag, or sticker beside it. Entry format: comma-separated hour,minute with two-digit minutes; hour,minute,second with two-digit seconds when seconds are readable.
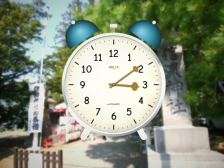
3,09
